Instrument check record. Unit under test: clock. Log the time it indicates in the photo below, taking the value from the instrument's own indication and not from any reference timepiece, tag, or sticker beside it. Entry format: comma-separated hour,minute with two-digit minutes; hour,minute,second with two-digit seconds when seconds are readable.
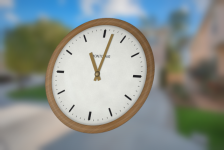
11,02
